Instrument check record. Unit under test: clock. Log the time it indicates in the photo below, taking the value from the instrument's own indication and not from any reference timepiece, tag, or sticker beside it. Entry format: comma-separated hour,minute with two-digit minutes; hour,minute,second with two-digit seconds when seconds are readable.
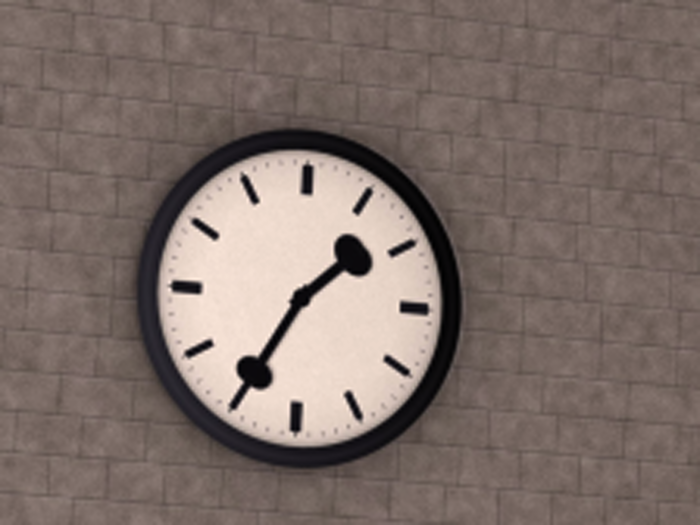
1,35
